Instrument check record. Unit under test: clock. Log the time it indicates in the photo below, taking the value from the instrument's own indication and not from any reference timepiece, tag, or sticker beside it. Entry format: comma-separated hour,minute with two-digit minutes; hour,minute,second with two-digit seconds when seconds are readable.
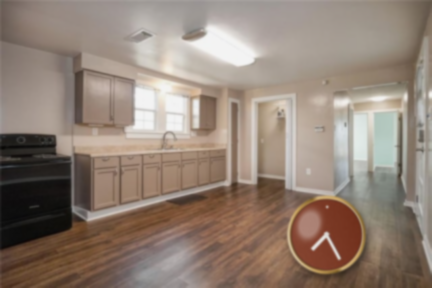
7,25
